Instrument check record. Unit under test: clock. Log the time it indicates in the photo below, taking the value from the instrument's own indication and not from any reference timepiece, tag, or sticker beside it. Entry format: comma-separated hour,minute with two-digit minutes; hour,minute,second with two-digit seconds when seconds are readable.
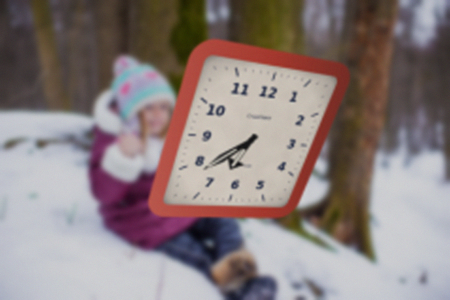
6,38
